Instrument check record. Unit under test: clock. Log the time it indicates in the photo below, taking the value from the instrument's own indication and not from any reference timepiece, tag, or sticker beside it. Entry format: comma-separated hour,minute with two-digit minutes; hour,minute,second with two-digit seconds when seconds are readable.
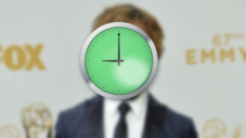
9,00
